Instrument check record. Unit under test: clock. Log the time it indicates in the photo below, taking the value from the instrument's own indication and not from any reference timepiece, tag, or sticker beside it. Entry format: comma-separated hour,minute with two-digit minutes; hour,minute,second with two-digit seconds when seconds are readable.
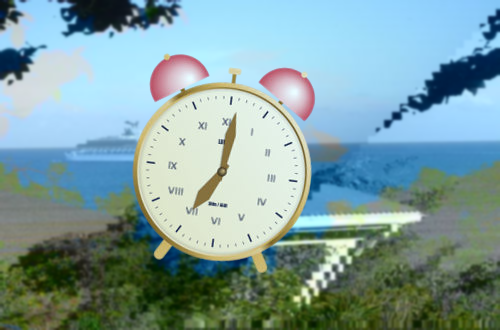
7,01
